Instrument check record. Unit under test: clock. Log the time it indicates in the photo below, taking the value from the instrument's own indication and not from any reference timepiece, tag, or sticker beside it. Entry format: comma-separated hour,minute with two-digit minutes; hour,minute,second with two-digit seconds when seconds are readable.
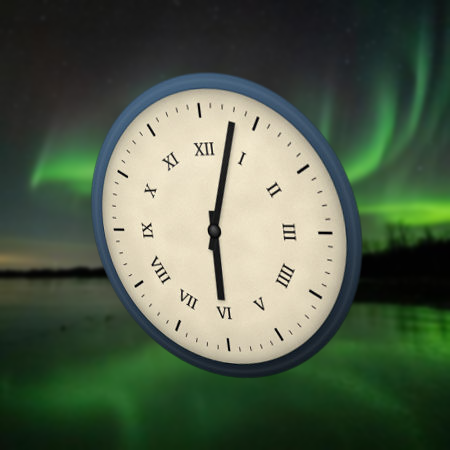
6,03
